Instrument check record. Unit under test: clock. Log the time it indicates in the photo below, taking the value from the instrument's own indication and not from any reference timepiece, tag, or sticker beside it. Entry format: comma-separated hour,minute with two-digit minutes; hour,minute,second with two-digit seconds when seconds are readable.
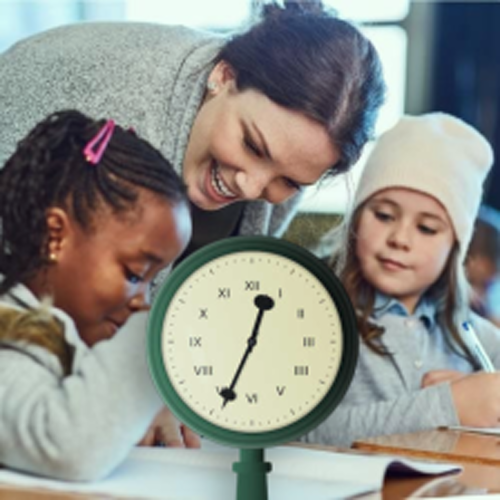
12,34
